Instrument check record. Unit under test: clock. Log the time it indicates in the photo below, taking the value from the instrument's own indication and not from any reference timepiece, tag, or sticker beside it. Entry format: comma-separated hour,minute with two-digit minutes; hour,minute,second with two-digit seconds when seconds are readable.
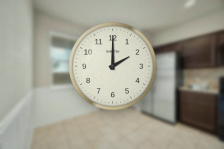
2,00
